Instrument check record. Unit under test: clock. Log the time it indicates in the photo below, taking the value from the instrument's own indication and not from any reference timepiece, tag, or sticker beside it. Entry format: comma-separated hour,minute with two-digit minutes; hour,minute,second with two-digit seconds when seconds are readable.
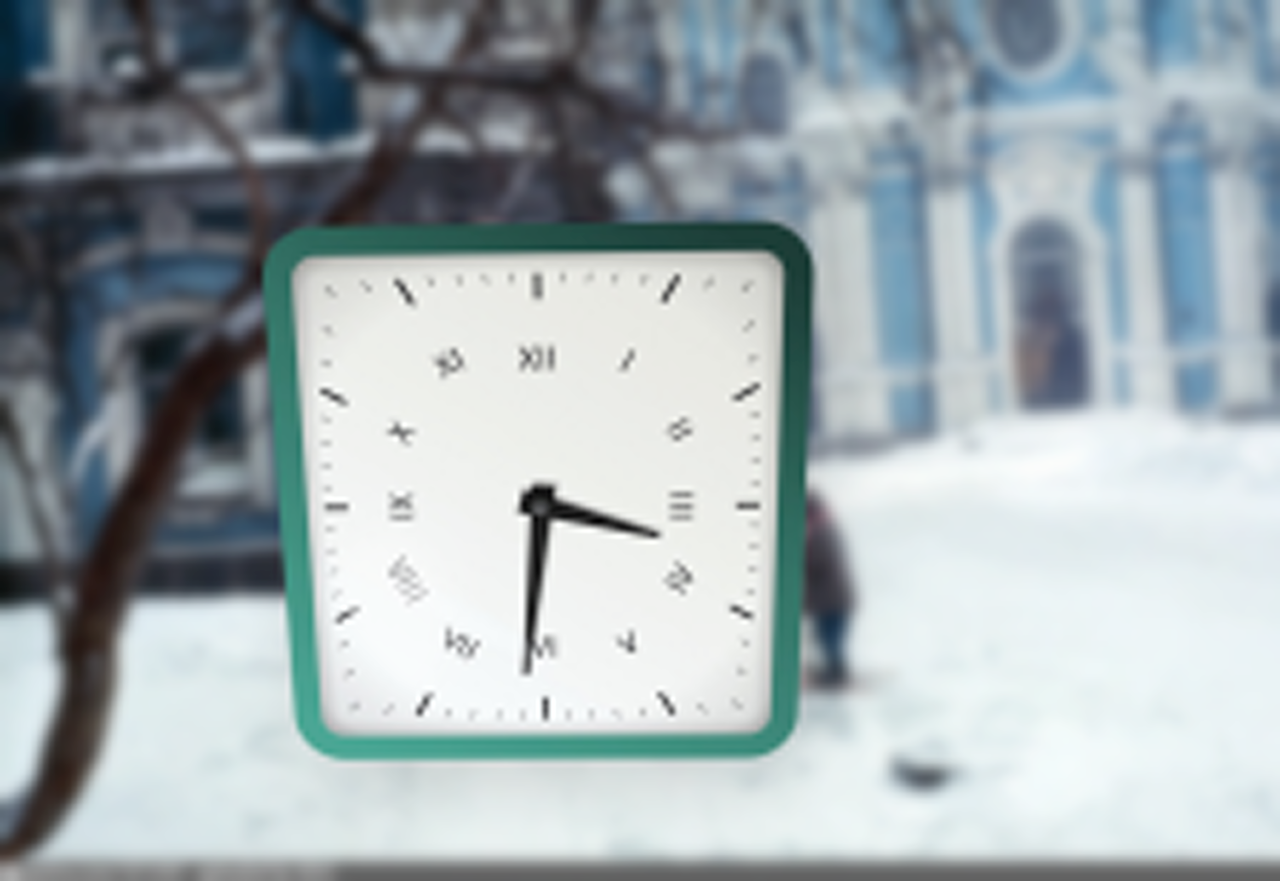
3,31
